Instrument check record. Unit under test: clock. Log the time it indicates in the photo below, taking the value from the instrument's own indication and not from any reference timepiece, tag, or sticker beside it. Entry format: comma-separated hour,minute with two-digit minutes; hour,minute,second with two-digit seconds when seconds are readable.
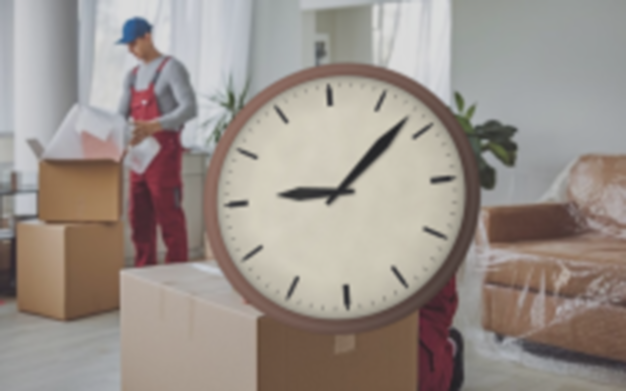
9,08
